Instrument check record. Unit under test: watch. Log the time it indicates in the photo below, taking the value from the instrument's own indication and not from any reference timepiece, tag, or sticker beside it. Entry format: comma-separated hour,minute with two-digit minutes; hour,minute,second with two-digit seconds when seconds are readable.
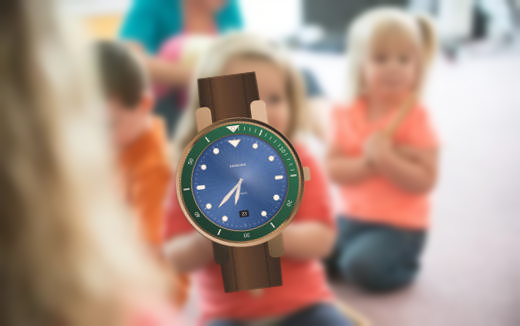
6,38
